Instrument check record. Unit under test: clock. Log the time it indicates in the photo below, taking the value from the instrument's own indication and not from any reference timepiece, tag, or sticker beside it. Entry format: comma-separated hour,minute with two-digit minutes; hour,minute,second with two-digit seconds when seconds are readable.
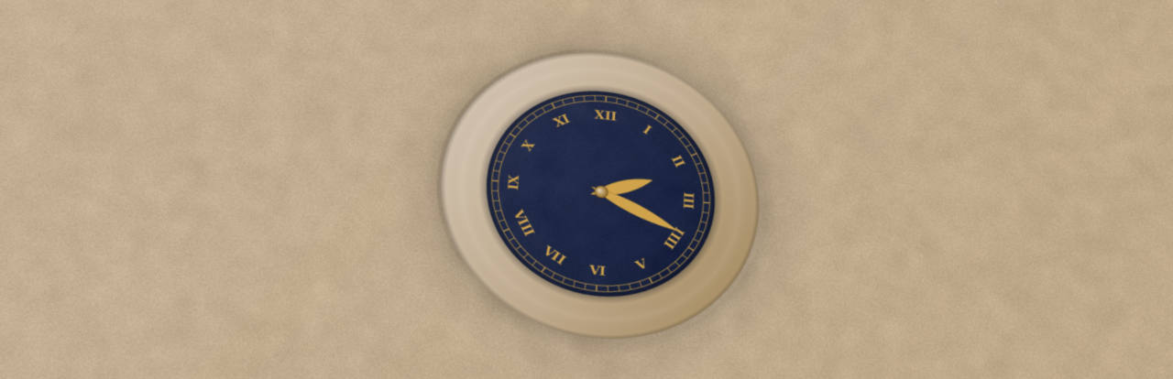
2,19
